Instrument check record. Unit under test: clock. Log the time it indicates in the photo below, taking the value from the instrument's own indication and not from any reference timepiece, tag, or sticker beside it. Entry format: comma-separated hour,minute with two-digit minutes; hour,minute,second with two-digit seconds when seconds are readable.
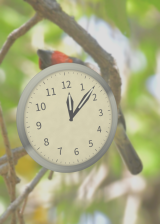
12,08
